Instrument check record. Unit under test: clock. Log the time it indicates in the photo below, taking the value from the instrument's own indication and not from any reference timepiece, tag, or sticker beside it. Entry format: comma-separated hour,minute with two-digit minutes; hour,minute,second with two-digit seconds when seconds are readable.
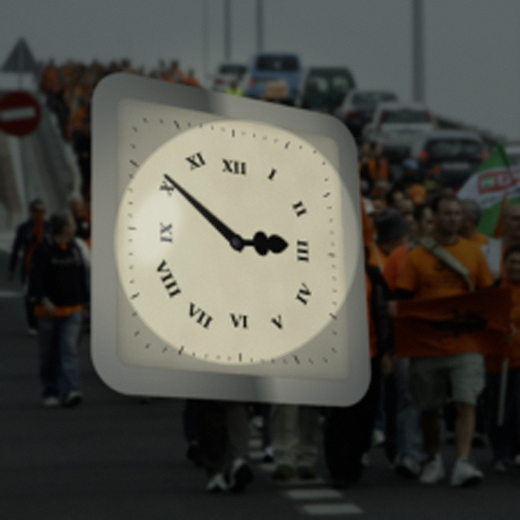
2,51
